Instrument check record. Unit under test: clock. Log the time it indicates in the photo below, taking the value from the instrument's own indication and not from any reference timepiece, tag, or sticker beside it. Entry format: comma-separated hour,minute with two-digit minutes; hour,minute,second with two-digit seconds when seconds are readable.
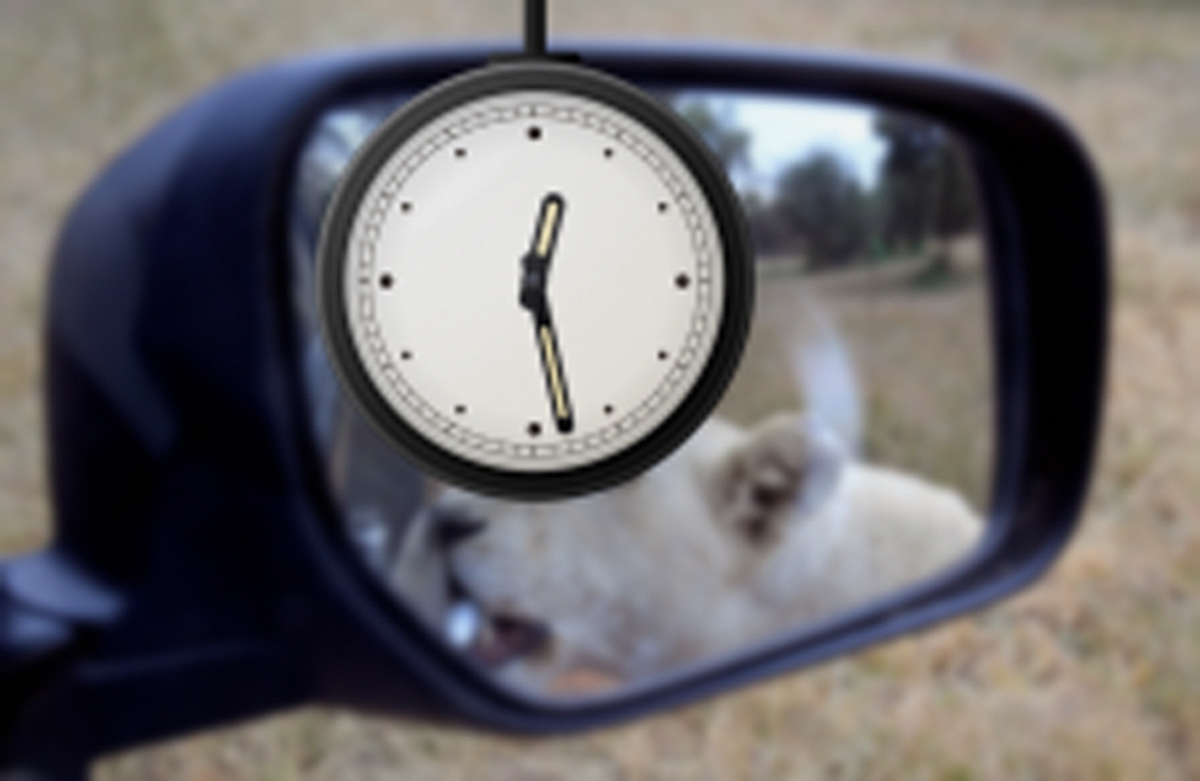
12,28
